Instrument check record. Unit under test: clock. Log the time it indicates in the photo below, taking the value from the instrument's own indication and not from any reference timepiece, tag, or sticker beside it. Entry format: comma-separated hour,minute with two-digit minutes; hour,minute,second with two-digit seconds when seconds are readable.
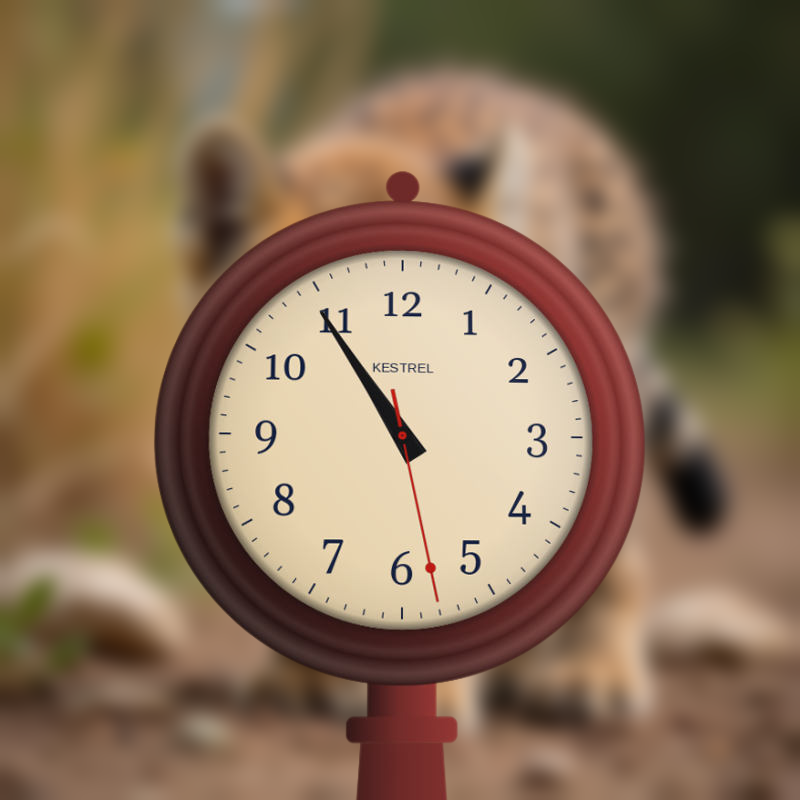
10,54,28
